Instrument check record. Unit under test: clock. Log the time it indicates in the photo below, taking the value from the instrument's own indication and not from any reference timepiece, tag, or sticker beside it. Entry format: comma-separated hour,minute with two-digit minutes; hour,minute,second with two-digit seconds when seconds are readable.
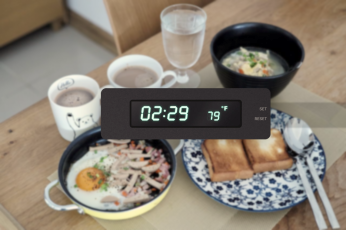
2,29
